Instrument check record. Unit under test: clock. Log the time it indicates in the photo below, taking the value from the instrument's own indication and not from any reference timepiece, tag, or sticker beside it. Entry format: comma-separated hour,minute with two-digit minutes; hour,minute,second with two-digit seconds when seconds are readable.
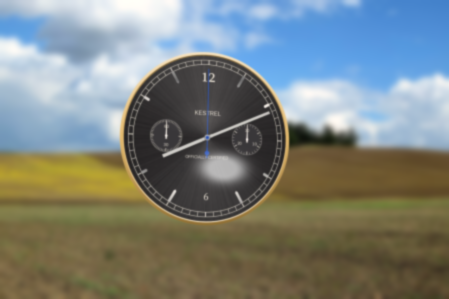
8,11
